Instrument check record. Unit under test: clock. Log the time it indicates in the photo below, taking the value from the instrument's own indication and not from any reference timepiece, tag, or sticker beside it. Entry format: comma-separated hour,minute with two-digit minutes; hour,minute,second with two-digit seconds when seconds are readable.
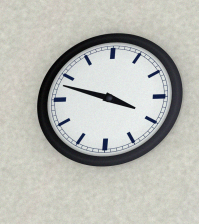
3,48
